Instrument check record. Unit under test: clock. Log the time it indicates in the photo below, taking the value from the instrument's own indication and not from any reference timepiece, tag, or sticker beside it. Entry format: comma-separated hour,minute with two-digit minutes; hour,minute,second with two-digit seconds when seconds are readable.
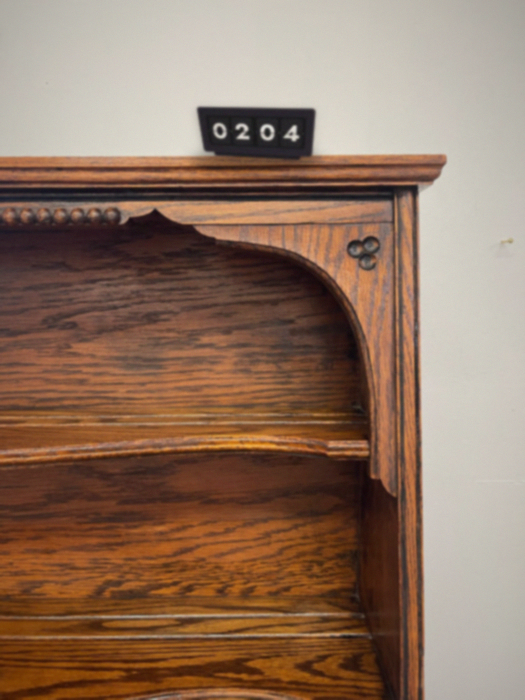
2,04
